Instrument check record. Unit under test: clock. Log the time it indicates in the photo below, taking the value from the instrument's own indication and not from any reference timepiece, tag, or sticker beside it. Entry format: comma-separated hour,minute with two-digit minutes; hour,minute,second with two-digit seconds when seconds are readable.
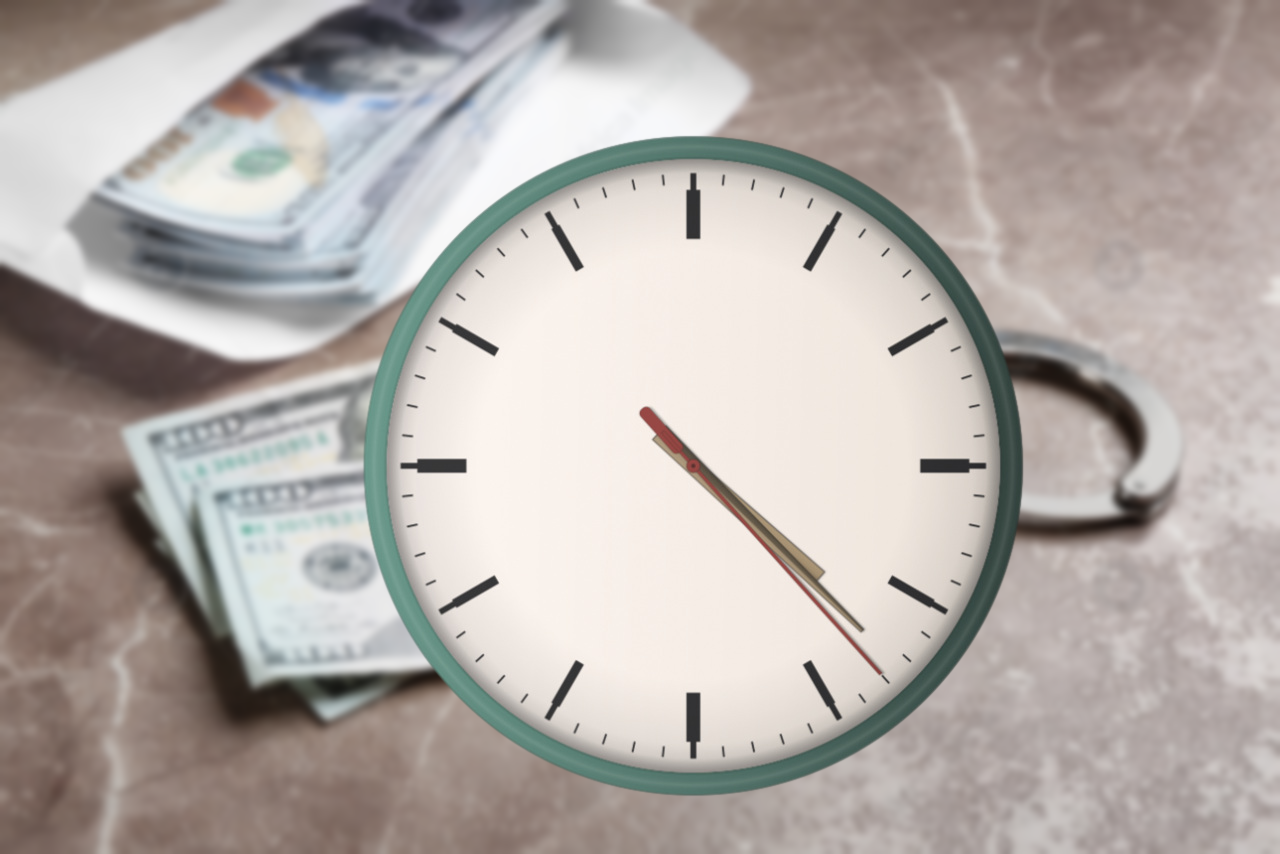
4,22,23
